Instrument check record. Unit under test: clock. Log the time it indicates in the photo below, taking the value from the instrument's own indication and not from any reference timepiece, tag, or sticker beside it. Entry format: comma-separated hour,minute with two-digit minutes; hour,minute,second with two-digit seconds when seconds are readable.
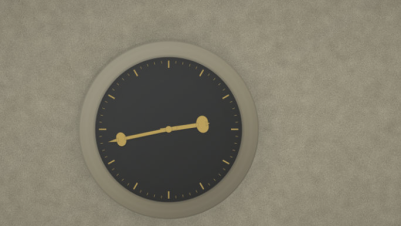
2,43
